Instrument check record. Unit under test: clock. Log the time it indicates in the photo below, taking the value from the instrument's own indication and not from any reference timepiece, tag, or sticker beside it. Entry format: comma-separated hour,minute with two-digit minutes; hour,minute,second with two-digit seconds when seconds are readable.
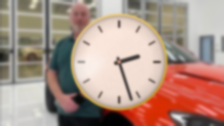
2,27
